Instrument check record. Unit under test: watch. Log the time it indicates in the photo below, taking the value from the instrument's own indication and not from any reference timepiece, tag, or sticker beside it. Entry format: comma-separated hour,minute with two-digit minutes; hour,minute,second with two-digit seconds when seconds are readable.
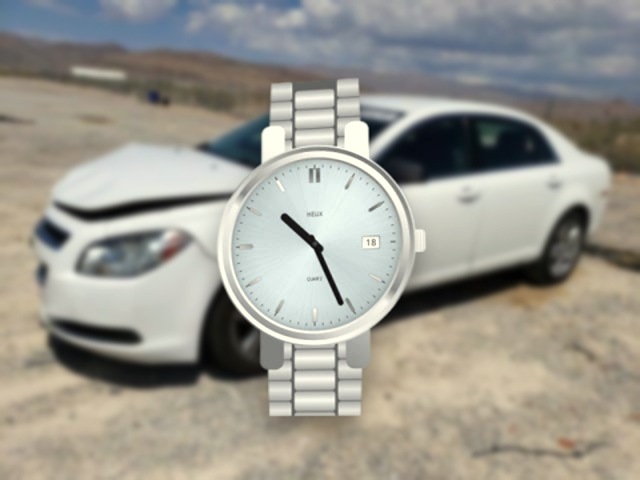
10,26
